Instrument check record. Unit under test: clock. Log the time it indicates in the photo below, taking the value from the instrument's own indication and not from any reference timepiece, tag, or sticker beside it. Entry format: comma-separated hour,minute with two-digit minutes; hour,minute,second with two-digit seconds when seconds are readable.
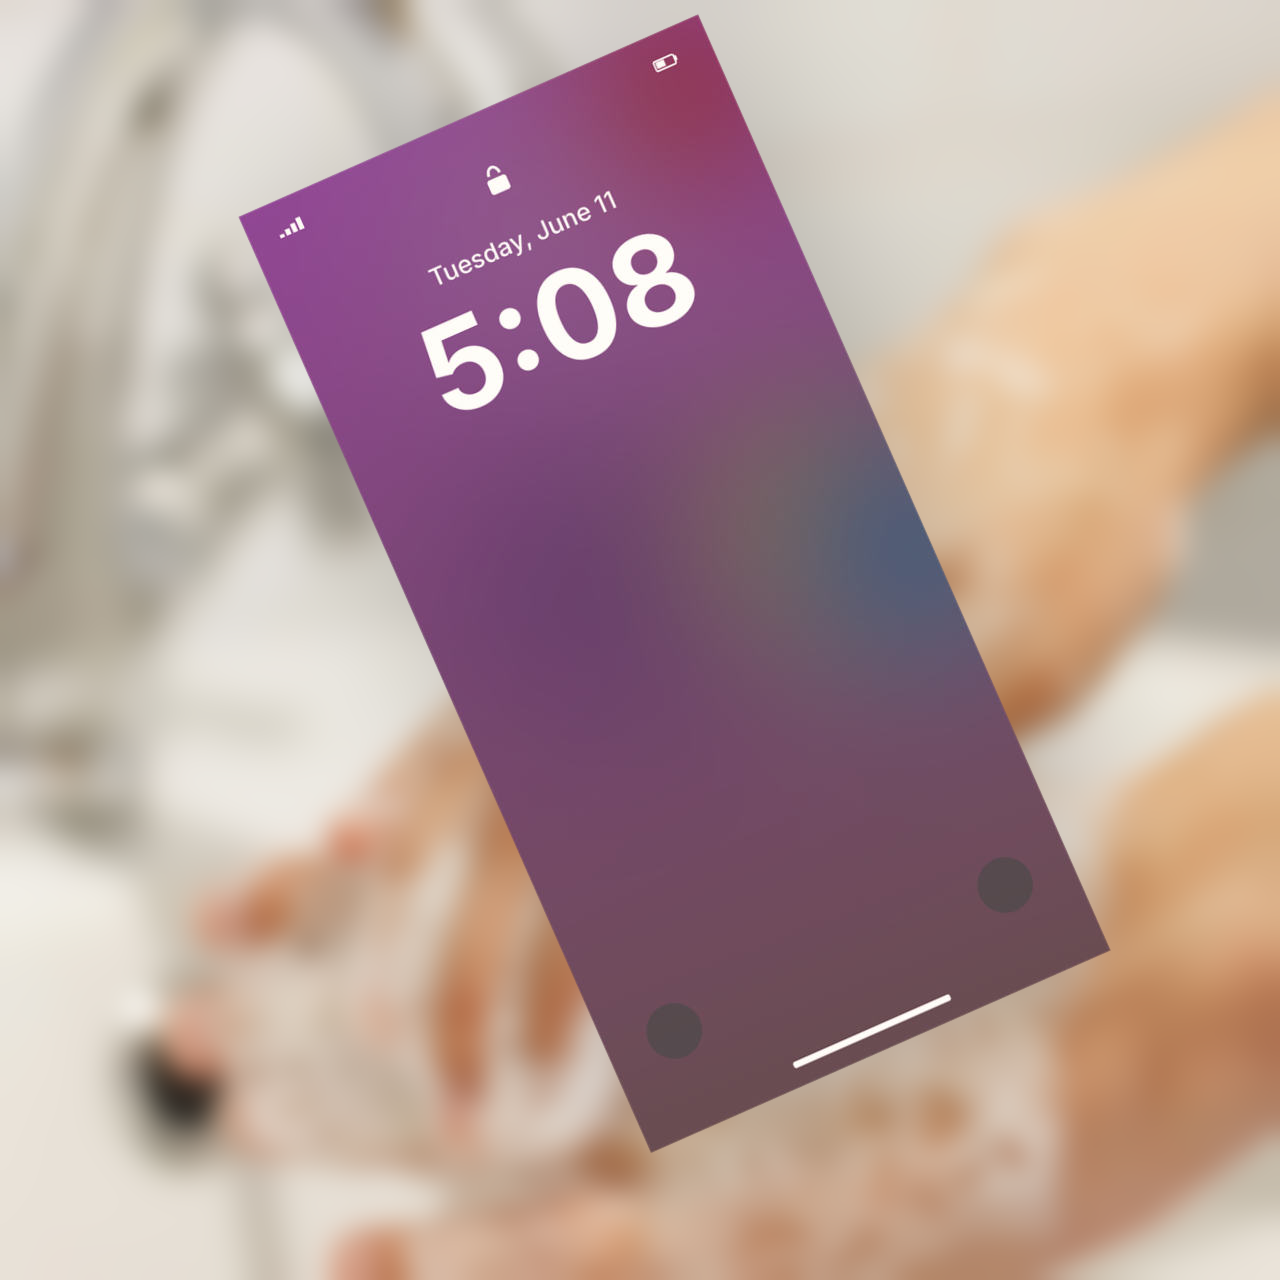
5,08
